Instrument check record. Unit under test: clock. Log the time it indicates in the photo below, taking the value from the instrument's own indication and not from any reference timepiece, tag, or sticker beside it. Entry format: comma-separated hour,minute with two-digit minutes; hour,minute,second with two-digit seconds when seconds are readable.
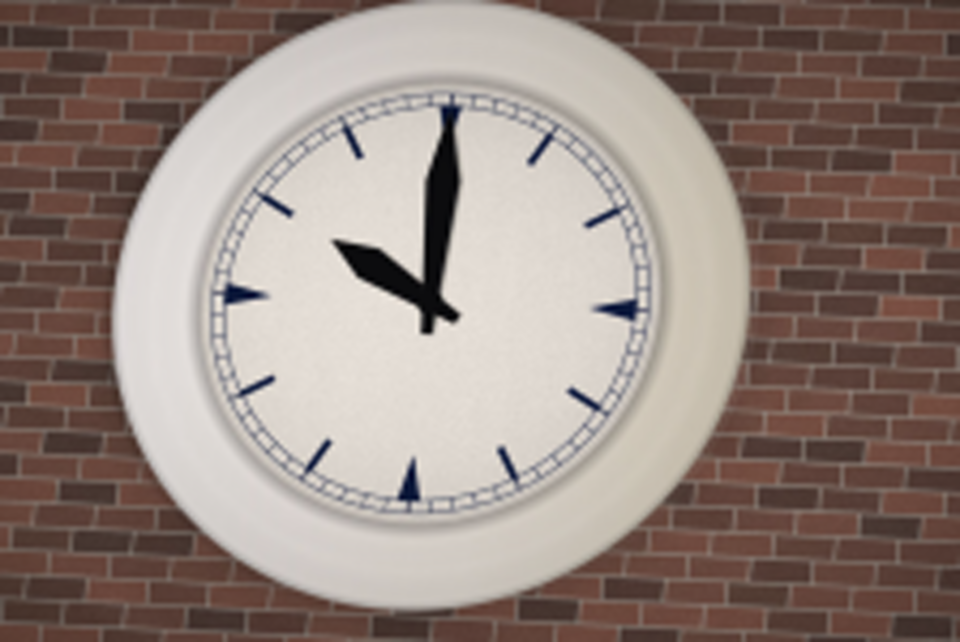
10,00
